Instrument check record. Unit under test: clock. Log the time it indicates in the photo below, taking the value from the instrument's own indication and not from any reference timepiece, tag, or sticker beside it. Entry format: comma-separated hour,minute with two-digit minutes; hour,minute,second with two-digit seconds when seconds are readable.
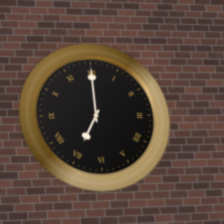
7,00
